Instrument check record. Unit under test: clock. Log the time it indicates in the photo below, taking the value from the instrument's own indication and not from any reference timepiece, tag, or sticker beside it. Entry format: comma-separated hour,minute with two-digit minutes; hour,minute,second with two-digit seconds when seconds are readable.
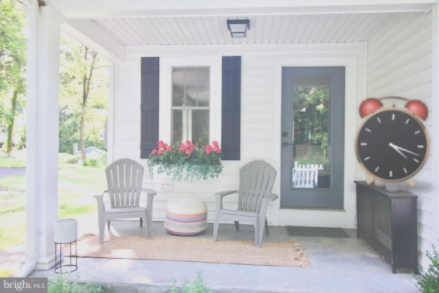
4,18
